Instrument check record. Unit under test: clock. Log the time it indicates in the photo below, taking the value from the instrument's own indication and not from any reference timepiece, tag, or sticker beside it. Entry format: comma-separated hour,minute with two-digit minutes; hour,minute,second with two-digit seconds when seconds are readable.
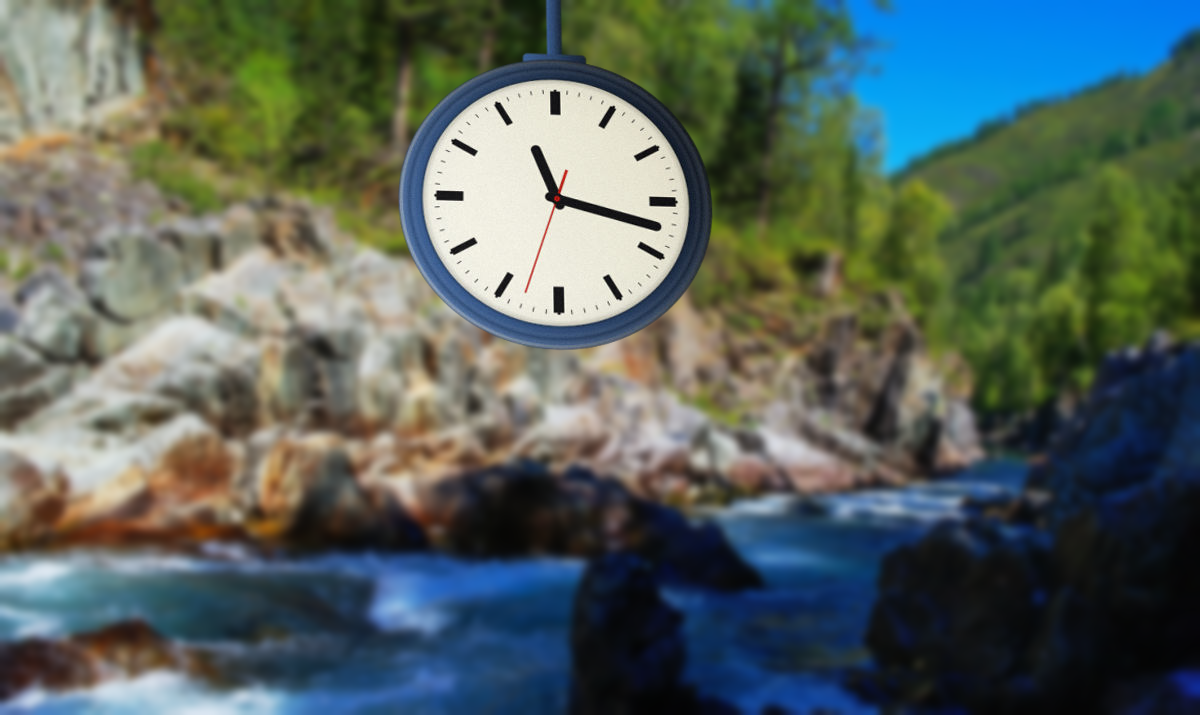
11,17,33
